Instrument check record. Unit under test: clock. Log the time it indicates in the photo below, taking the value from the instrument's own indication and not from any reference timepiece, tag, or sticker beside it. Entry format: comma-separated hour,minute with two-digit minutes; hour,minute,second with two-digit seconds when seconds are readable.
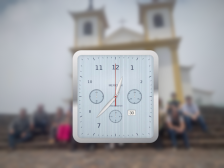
12,37
